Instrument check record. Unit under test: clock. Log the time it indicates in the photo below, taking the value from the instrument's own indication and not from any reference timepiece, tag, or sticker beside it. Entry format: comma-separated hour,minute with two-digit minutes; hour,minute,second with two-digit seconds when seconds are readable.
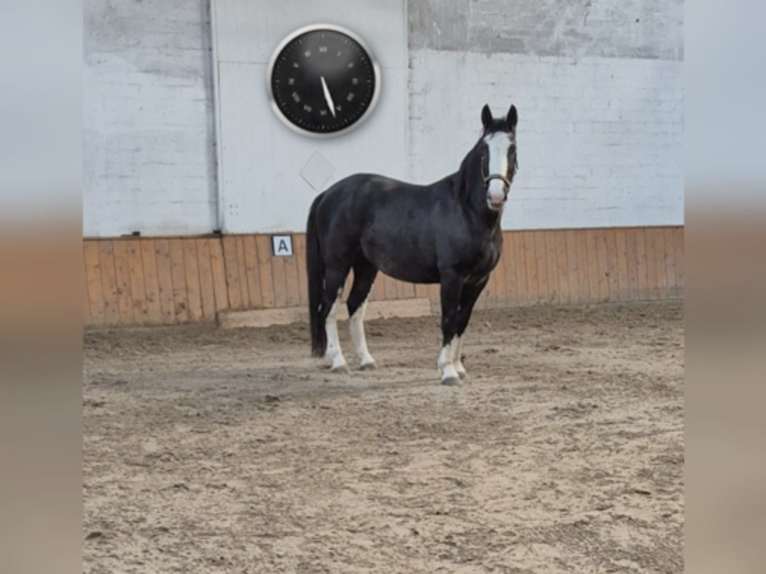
5,27
